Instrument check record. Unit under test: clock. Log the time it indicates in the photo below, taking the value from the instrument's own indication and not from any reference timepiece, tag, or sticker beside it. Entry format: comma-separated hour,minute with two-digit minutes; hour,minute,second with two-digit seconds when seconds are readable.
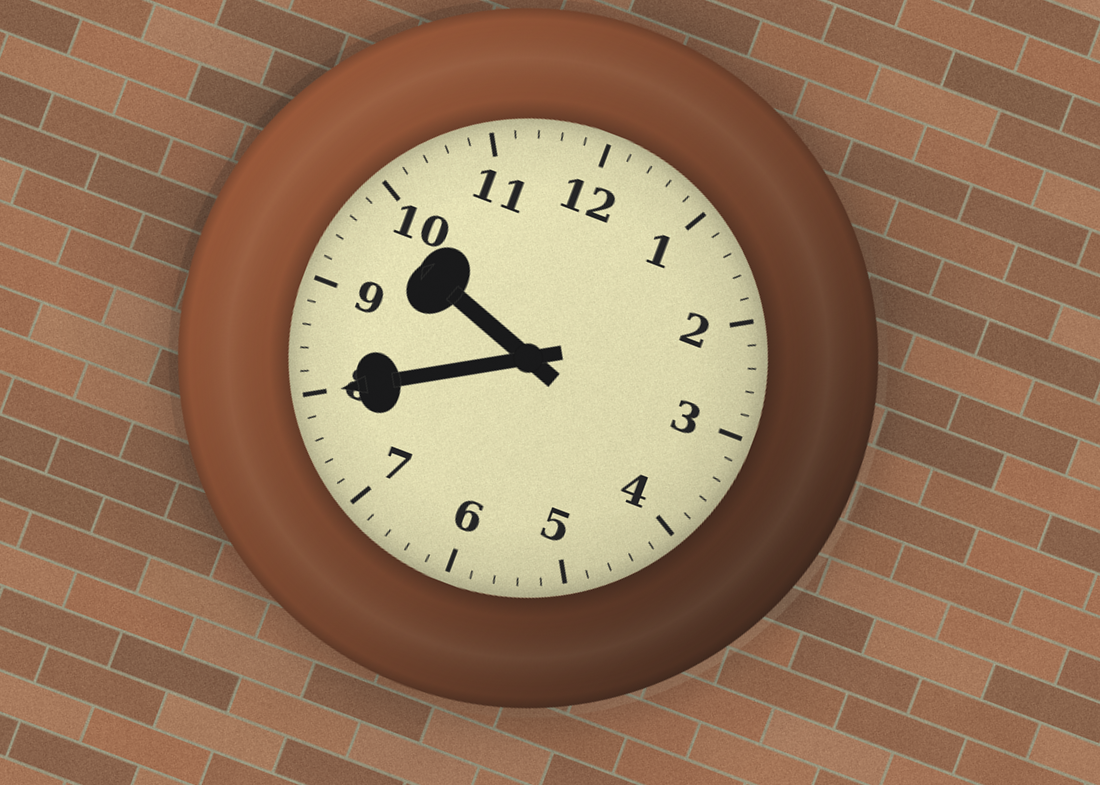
9,40
